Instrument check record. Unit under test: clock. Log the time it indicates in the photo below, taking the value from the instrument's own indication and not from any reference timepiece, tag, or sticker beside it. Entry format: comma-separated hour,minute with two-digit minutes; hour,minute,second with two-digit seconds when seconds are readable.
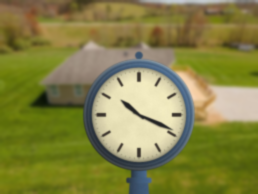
10,19
